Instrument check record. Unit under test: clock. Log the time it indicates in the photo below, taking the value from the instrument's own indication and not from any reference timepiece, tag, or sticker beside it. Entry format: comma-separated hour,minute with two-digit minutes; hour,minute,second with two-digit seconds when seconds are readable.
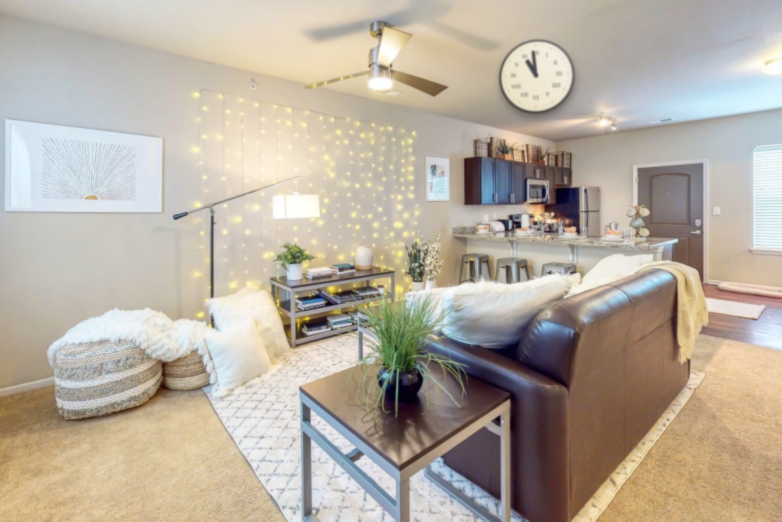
10,59
